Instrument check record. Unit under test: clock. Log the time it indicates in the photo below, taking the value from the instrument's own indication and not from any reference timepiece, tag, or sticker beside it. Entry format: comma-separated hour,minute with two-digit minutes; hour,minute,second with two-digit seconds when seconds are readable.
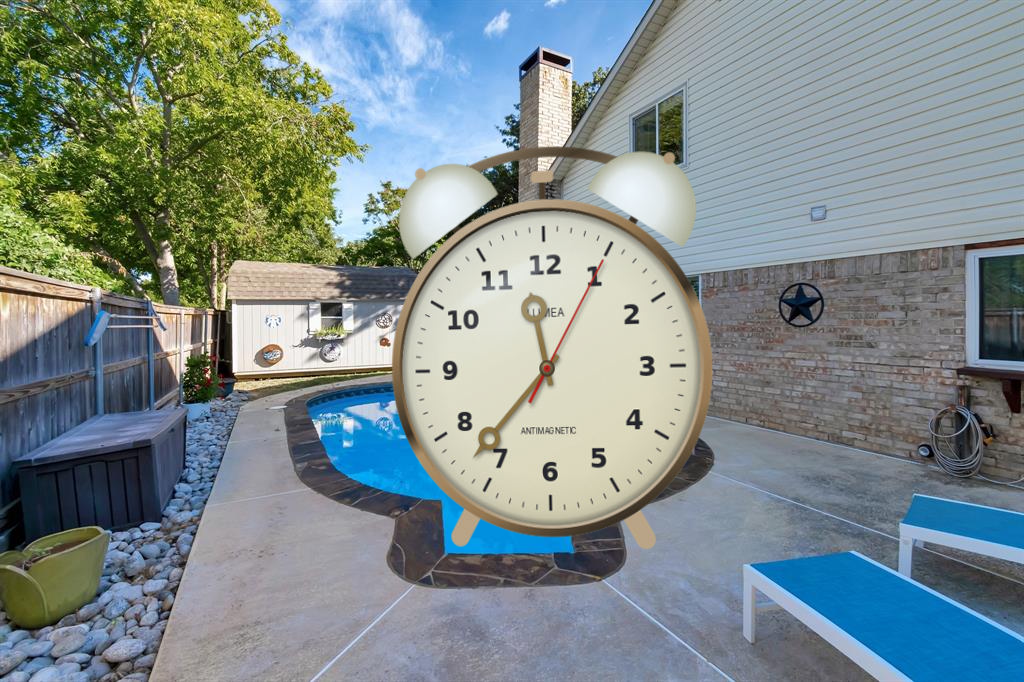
11,37,05
